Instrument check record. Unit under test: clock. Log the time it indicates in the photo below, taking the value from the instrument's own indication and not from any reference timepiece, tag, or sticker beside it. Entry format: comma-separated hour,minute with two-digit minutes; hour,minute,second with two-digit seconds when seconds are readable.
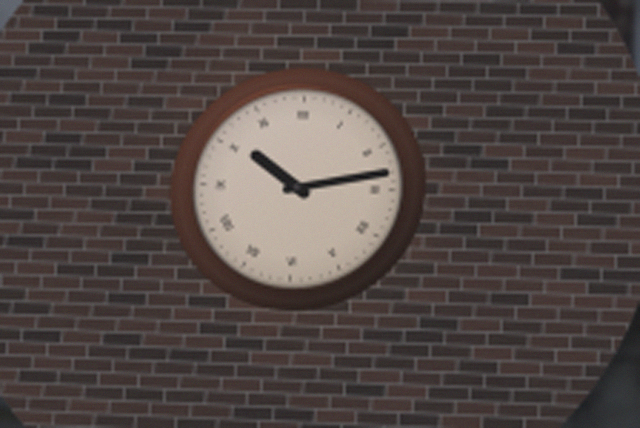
10,13
